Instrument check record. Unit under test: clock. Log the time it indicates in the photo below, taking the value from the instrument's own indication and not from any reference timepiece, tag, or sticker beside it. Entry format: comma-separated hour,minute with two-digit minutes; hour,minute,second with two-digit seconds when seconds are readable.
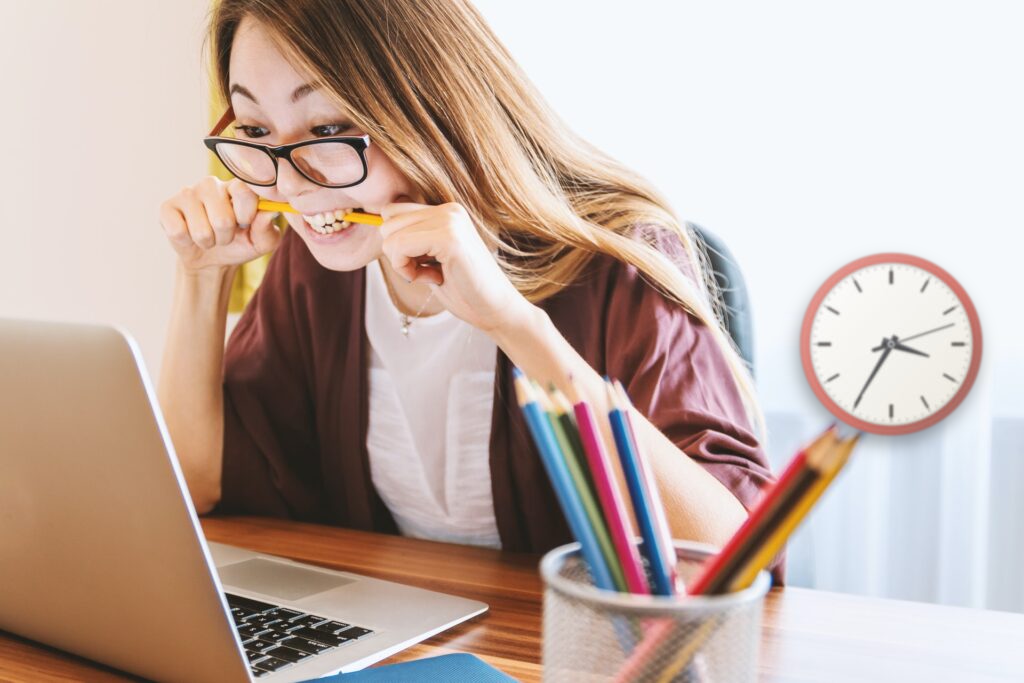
3,35,12
